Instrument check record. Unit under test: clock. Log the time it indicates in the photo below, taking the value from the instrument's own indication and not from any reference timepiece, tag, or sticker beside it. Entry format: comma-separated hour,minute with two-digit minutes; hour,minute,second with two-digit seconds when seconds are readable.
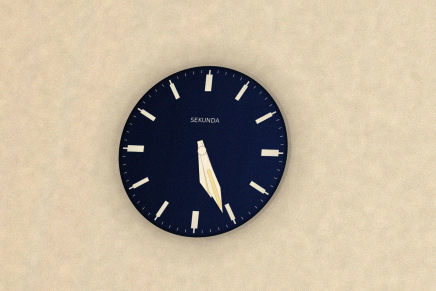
5,26
